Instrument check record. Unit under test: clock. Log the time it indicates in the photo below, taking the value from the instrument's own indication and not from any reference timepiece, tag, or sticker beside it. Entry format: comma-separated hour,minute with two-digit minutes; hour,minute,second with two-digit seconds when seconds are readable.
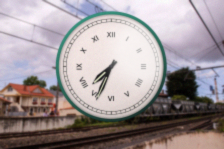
7,34
